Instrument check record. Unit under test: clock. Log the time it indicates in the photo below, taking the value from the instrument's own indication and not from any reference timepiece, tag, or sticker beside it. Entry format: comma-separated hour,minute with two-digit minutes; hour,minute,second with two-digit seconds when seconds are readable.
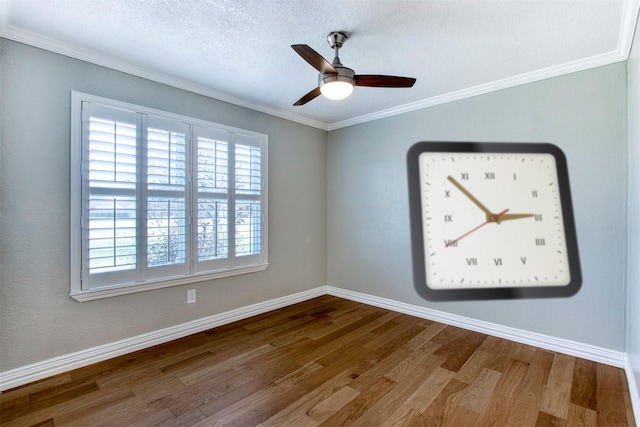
2,52,40
